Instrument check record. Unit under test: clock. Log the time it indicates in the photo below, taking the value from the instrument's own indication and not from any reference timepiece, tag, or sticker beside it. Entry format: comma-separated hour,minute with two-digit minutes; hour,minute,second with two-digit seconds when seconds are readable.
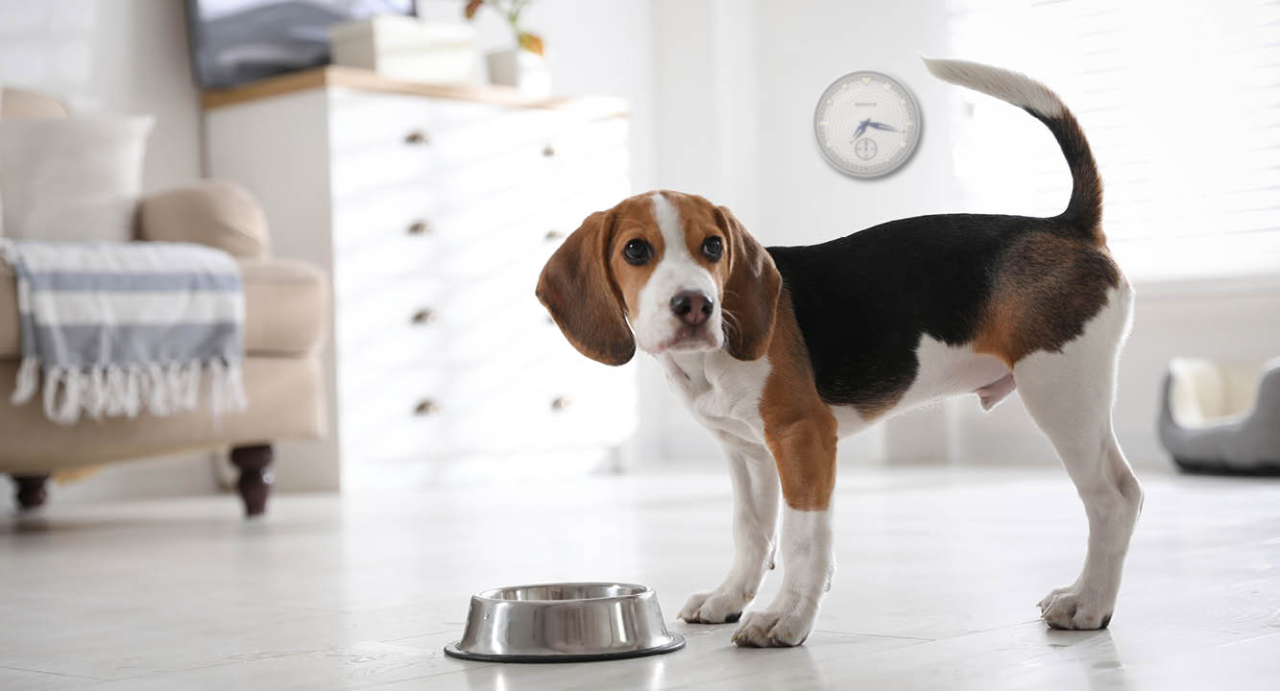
7,17
